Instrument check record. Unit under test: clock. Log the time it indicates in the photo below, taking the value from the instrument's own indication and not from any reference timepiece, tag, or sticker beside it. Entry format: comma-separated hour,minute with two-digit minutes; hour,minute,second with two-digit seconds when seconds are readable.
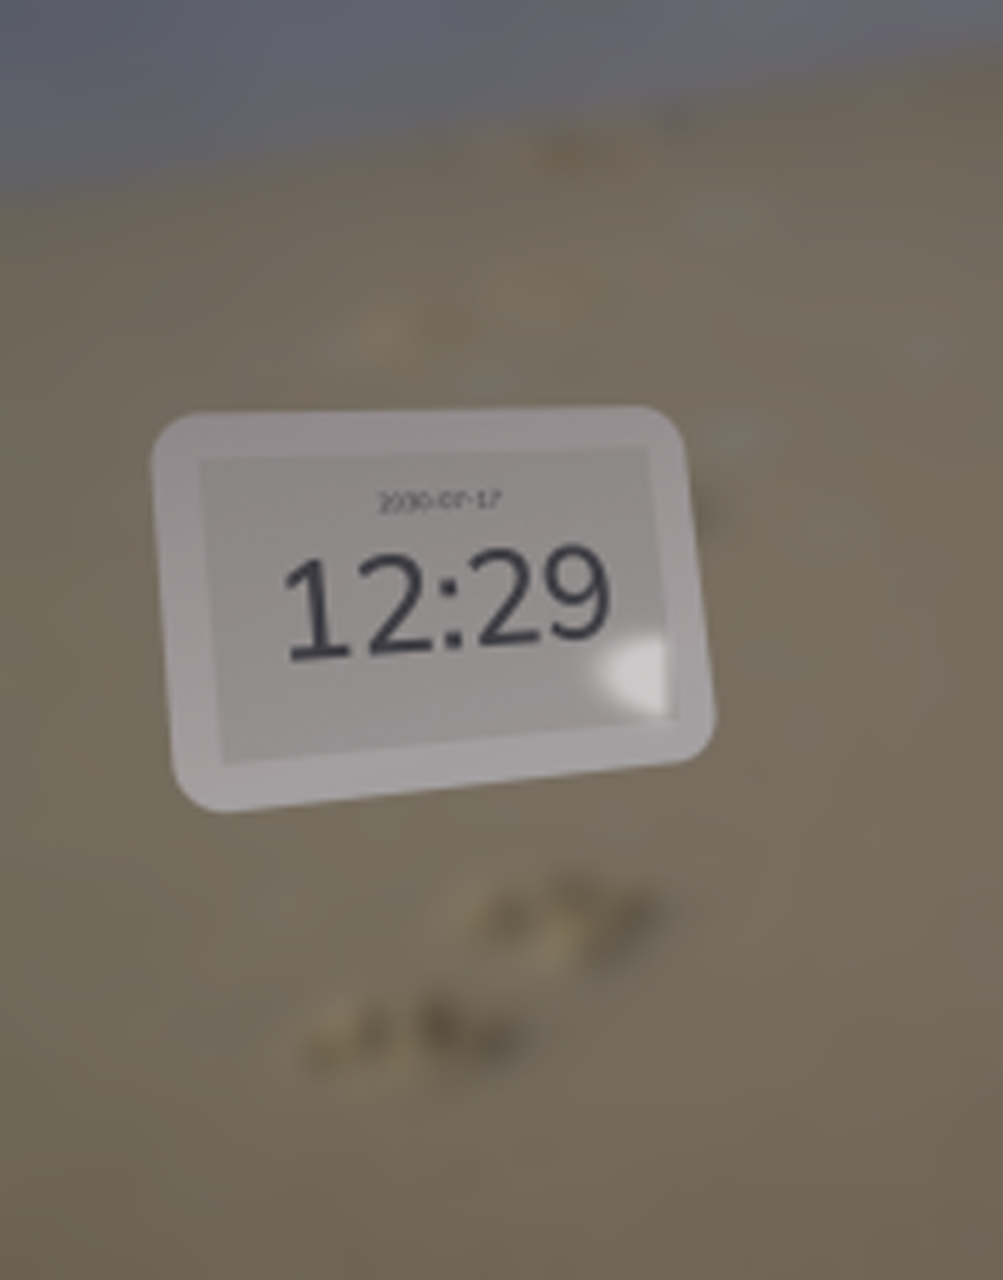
12,29
